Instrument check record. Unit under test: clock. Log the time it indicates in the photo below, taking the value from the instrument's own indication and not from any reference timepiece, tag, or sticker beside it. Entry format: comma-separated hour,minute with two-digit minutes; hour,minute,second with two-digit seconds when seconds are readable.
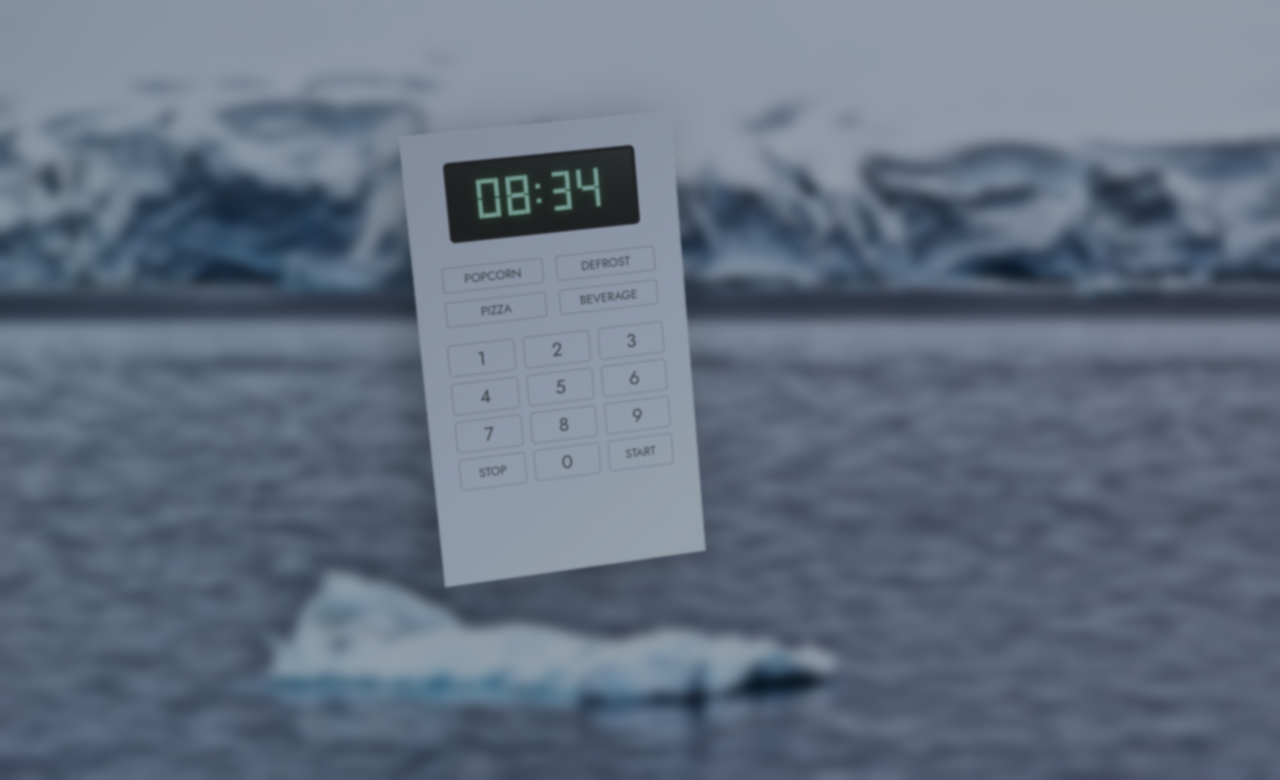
8,34
